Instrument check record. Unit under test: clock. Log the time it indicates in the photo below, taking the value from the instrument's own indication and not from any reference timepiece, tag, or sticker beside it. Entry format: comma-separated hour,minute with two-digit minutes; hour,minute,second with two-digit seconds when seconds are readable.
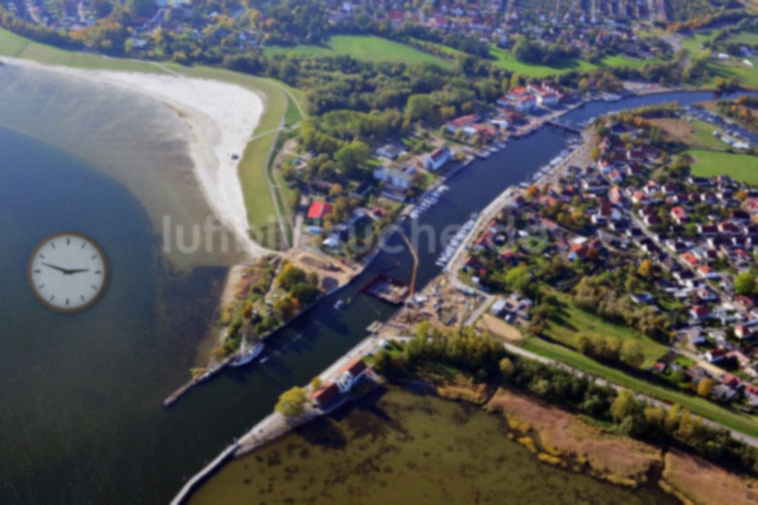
2,48
